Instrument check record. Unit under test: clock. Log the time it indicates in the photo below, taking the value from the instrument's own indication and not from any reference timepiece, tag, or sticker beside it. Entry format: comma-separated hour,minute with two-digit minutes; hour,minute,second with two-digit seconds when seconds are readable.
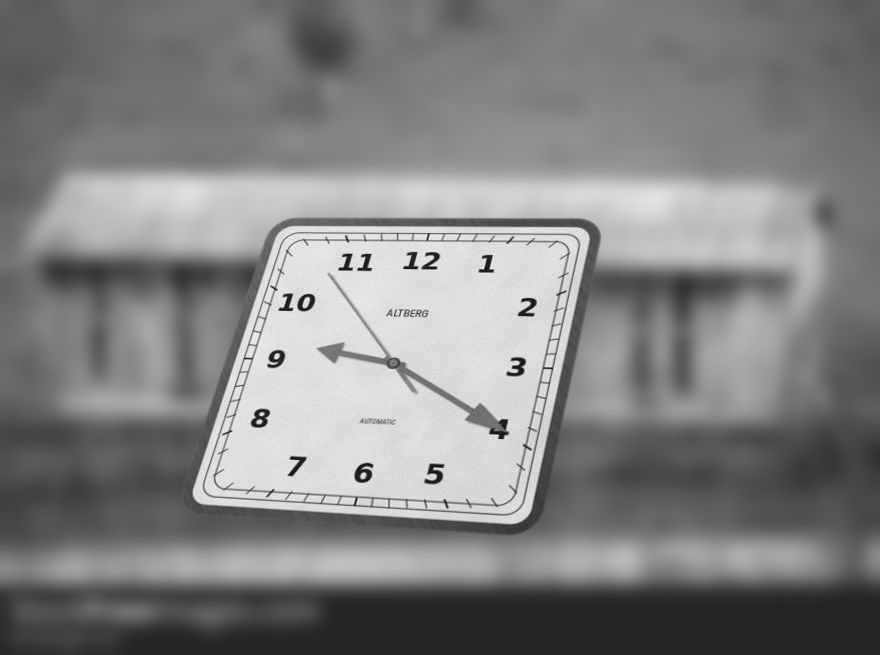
9,19,53
